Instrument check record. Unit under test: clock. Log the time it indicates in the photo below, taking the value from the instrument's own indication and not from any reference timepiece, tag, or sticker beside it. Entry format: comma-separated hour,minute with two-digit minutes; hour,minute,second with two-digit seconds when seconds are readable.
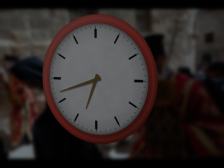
6,42
